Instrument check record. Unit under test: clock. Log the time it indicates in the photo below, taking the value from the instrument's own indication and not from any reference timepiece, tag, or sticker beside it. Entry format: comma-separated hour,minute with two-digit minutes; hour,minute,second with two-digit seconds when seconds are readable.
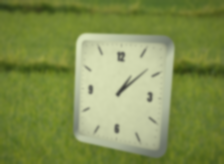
1,08
